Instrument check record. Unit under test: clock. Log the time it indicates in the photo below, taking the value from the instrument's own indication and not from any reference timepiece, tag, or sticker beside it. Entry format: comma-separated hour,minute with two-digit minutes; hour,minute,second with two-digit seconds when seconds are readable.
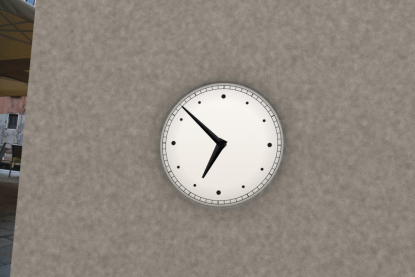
6,52
